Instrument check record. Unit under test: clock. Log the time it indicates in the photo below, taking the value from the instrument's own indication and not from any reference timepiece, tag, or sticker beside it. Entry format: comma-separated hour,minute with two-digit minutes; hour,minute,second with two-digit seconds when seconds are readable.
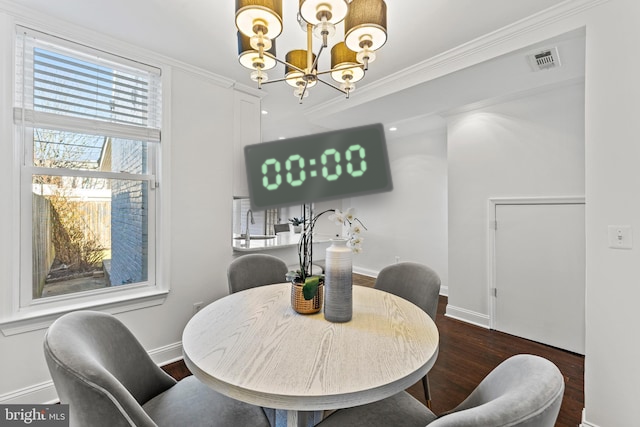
0,00
